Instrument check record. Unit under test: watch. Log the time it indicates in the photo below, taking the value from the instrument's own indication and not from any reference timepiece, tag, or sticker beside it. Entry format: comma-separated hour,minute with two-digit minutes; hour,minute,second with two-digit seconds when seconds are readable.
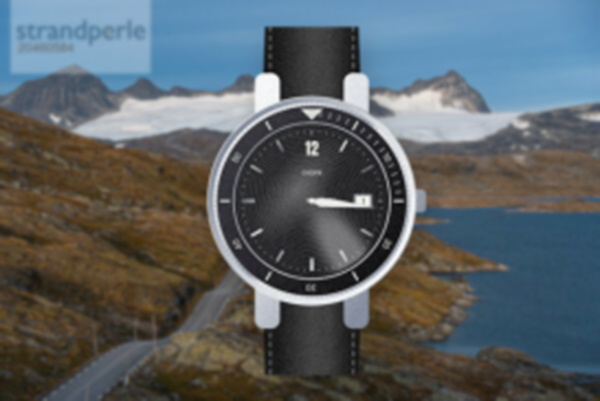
3,16
